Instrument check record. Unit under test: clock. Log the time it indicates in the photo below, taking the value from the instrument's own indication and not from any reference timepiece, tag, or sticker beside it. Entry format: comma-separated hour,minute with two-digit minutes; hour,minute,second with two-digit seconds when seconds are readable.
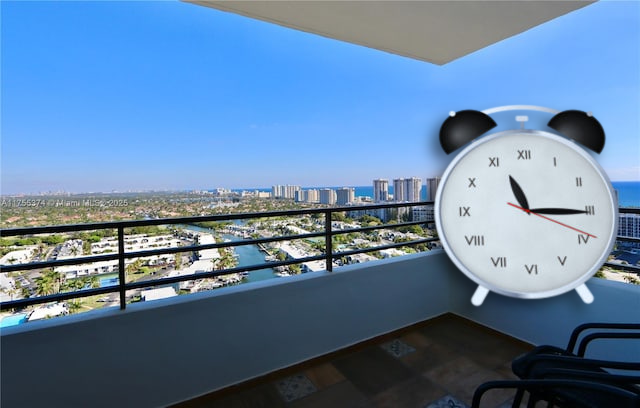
11,15,19
